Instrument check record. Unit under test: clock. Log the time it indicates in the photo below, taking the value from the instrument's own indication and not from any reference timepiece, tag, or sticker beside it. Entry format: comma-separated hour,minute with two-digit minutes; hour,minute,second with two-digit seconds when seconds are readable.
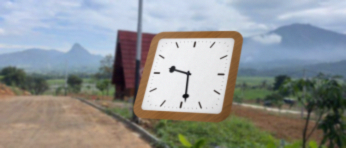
9,29
